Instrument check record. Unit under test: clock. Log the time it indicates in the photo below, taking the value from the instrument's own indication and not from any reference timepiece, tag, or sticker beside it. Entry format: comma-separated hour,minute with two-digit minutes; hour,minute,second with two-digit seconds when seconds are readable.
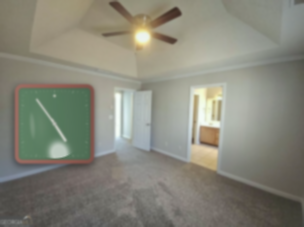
4,54
